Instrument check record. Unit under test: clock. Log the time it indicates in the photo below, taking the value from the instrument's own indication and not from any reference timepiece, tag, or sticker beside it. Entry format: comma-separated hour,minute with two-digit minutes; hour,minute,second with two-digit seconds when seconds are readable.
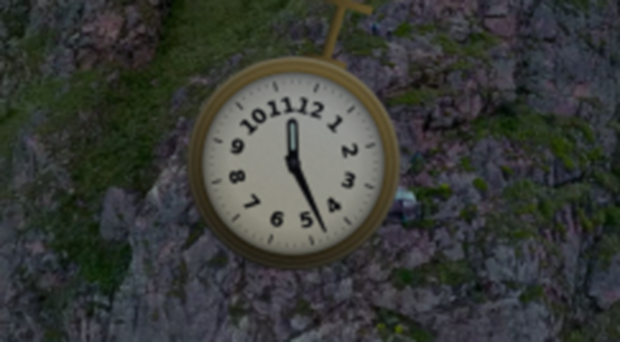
11,23
